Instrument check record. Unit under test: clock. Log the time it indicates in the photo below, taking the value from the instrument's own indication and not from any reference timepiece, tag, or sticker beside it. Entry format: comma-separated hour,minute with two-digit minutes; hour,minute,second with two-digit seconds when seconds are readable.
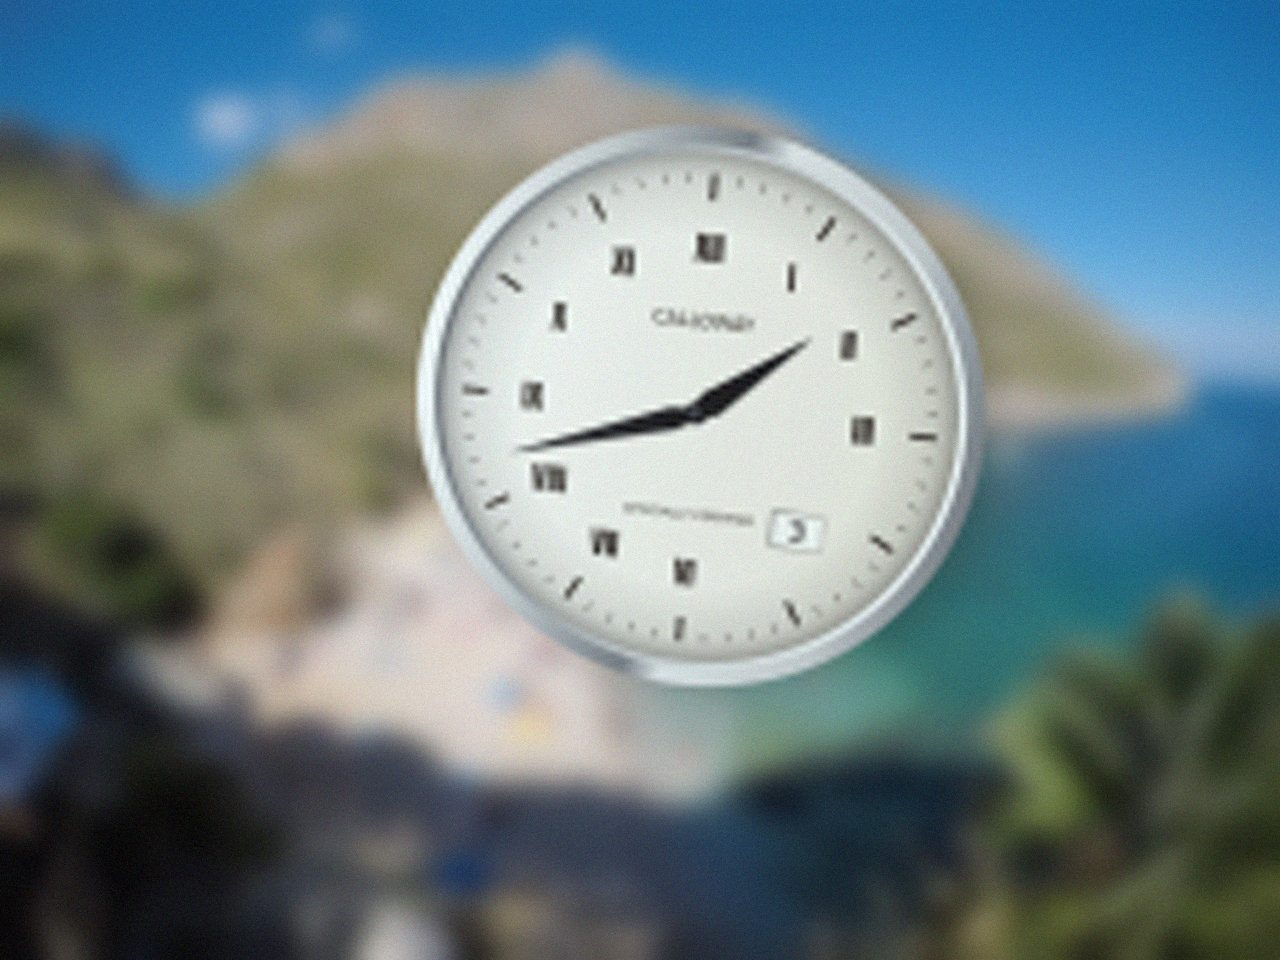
1,42
